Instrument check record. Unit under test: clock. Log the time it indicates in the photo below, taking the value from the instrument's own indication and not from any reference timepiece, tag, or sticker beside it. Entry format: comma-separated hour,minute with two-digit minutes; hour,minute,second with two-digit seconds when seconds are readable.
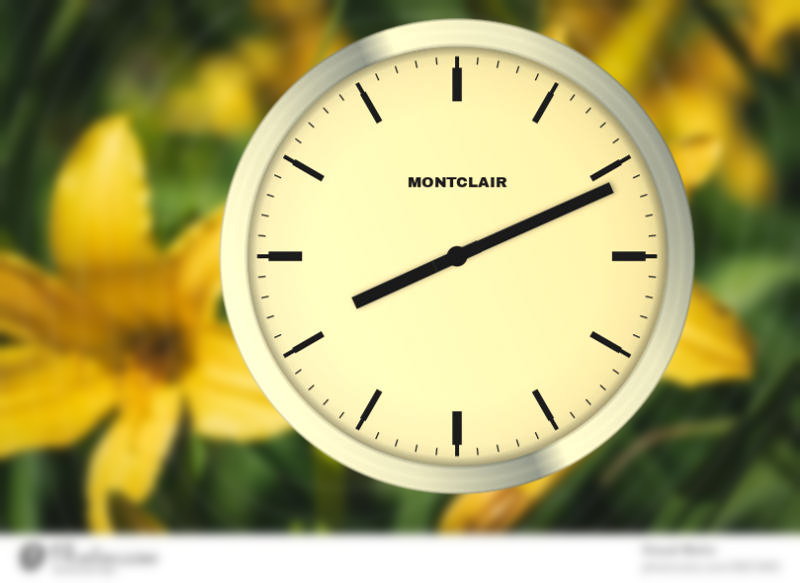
8,11
